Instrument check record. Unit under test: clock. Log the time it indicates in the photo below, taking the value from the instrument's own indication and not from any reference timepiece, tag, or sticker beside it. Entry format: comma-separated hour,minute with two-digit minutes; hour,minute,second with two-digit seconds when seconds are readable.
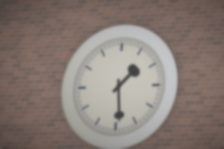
1,29
